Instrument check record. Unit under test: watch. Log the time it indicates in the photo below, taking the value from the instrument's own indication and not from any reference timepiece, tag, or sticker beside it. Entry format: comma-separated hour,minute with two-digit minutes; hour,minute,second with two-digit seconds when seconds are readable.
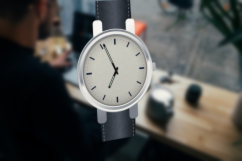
6,56
